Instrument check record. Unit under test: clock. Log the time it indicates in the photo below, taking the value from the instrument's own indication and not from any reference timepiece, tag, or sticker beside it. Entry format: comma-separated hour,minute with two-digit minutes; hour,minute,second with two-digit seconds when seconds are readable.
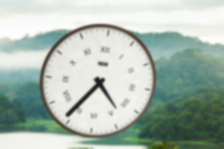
4,36
